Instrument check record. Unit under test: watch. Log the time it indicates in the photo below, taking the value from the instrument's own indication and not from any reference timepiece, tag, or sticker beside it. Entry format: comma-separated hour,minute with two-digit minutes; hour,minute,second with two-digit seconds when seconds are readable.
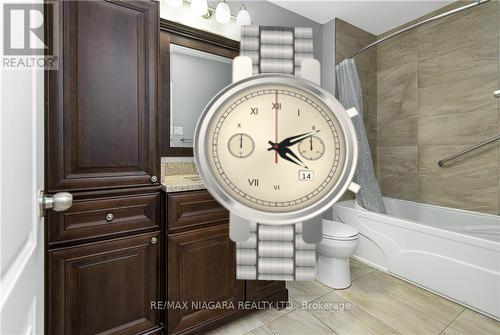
4,11
